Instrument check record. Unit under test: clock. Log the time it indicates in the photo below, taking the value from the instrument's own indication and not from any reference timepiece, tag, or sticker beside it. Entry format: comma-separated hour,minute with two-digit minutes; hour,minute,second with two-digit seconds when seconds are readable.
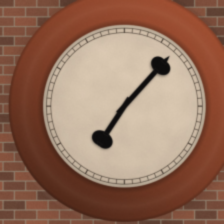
7,07
